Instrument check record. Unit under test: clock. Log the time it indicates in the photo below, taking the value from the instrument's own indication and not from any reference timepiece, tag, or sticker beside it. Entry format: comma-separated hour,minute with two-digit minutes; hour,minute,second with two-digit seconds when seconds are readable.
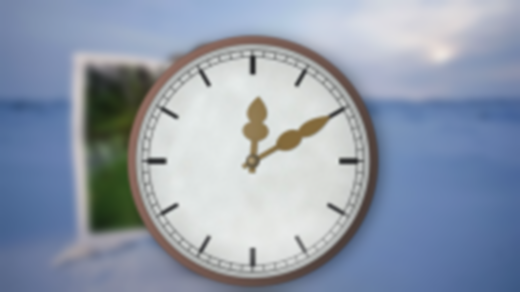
12,10
